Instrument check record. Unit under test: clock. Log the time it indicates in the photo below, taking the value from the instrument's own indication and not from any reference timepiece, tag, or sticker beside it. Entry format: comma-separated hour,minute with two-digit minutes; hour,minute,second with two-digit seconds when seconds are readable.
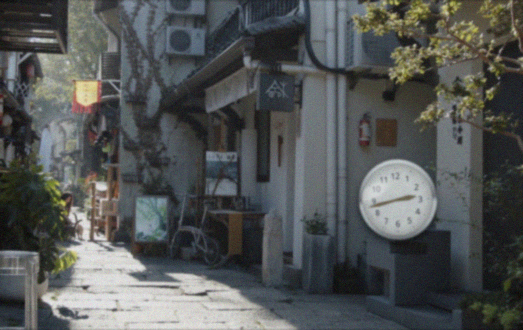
2,43
